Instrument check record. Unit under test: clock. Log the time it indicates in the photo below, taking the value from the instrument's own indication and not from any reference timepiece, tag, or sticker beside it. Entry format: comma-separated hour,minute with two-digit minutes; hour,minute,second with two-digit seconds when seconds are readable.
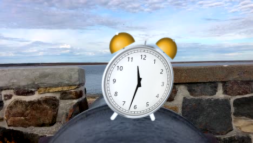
11,32
